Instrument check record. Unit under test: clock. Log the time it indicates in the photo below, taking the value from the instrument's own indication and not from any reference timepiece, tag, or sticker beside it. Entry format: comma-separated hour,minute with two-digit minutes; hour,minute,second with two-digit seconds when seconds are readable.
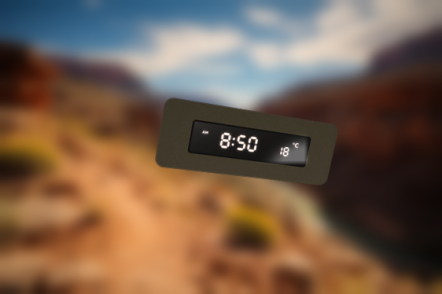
8,50
